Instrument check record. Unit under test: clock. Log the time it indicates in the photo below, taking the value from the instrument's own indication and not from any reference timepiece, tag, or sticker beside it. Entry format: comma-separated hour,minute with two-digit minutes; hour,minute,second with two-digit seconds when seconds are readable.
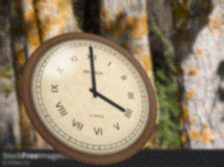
4,00
